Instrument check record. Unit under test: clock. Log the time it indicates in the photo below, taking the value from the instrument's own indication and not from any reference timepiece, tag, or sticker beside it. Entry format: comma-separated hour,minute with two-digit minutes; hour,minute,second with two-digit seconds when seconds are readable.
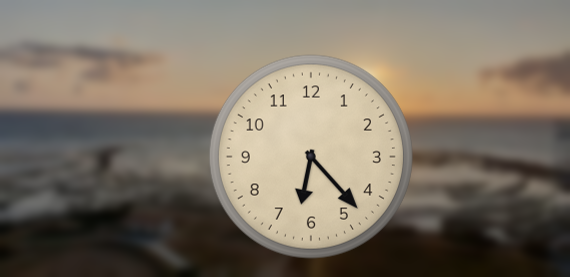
6,23
